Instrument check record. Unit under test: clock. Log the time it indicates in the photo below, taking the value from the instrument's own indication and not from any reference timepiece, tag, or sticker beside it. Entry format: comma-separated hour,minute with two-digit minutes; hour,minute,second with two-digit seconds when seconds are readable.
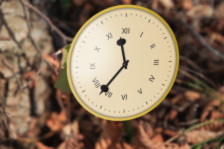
11,37
